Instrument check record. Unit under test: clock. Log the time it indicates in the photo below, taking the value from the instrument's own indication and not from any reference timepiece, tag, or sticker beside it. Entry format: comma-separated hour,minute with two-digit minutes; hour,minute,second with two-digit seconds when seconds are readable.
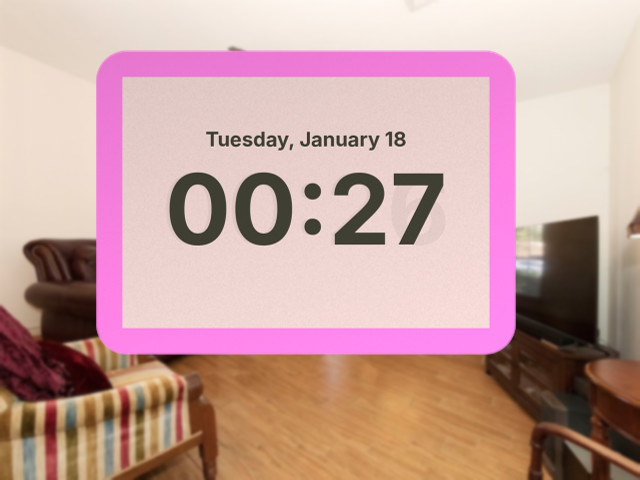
0,27
